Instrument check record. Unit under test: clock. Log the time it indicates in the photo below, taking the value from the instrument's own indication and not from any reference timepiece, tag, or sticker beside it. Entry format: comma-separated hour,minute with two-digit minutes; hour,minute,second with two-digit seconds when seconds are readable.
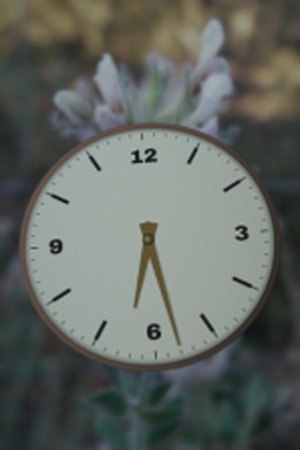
6,28
